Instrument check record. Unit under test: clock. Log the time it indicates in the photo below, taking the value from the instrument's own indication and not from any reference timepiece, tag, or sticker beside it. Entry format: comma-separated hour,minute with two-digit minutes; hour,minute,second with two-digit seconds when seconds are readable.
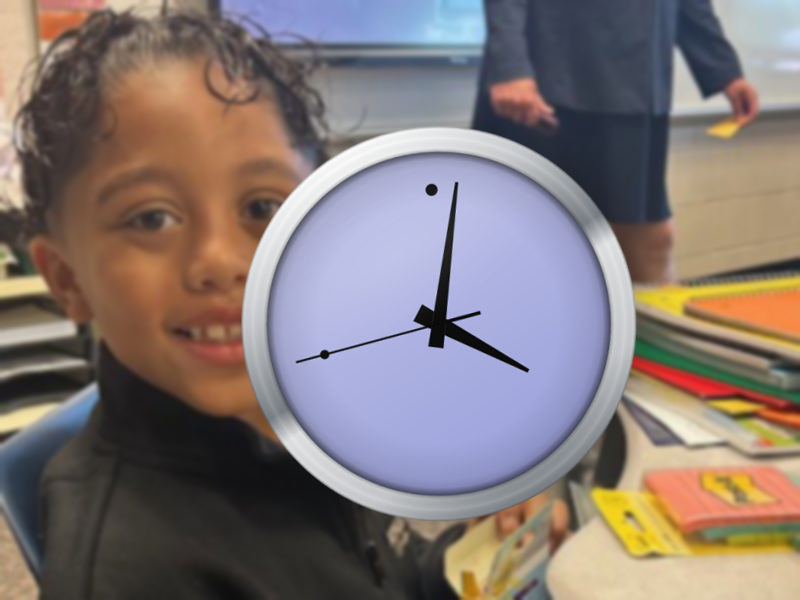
4,01,43
